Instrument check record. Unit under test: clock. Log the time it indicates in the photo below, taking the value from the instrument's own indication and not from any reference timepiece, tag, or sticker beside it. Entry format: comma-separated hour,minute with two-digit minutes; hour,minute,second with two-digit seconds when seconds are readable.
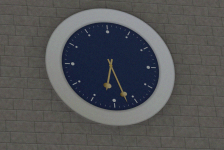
6,27
